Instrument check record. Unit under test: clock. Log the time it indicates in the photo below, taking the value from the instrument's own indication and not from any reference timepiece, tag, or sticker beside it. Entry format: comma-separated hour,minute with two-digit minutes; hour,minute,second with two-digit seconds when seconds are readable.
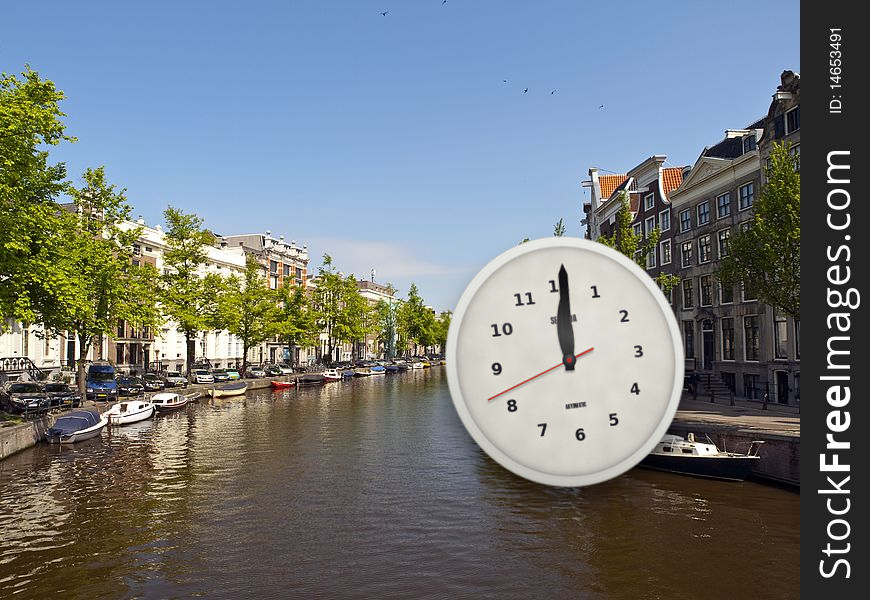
12,00,42
